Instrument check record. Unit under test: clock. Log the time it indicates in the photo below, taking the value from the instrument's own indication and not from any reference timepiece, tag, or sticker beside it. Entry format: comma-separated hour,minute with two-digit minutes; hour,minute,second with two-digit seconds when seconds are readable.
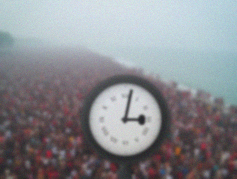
3,02
